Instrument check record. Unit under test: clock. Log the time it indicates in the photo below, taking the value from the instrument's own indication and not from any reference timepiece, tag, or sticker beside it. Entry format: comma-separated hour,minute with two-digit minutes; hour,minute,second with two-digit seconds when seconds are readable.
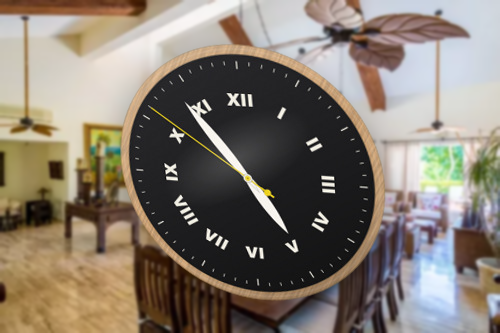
4,53,51
